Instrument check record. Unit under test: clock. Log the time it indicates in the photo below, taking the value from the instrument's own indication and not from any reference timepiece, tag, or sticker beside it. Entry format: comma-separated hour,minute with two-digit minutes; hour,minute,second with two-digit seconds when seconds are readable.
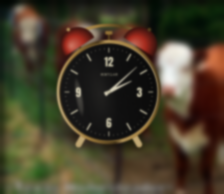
2,08
